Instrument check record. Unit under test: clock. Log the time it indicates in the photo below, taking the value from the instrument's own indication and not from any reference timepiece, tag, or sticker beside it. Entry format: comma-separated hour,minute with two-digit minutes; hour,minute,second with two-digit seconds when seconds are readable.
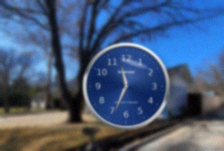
11,34
